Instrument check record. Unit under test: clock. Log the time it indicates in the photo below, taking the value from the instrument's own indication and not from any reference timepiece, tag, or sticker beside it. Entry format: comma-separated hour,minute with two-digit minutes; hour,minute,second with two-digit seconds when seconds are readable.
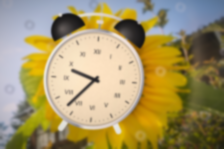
9,37
